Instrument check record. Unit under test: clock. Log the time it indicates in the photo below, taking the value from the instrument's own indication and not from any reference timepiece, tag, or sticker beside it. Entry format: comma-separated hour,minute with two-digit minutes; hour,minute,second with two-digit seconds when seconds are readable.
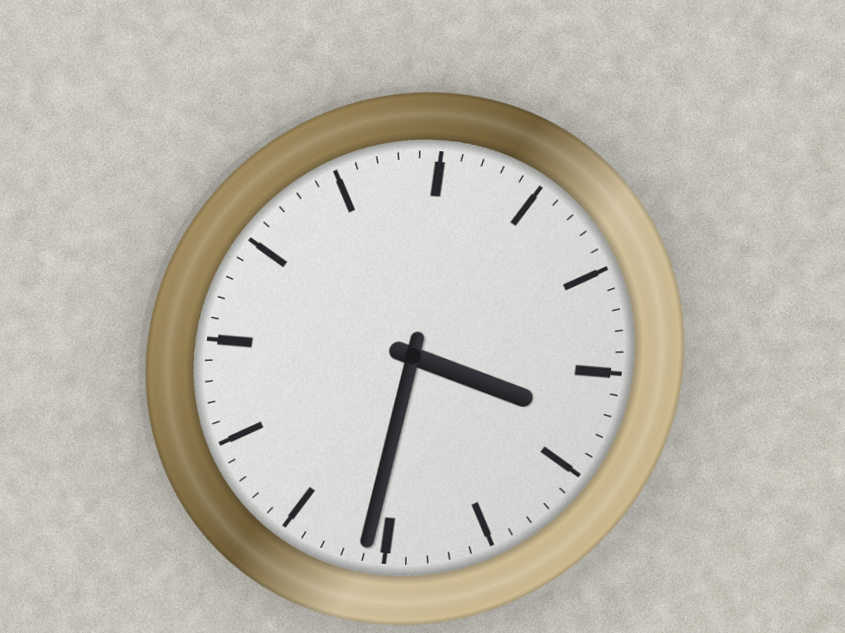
3,31
